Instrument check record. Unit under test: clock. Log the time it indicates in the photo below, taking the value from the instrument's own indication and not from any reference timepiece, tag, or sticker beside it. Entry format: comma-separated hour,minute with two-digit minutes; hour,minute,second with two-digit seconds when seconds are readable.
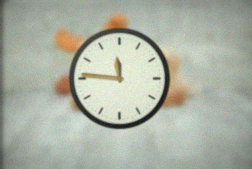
11,46
